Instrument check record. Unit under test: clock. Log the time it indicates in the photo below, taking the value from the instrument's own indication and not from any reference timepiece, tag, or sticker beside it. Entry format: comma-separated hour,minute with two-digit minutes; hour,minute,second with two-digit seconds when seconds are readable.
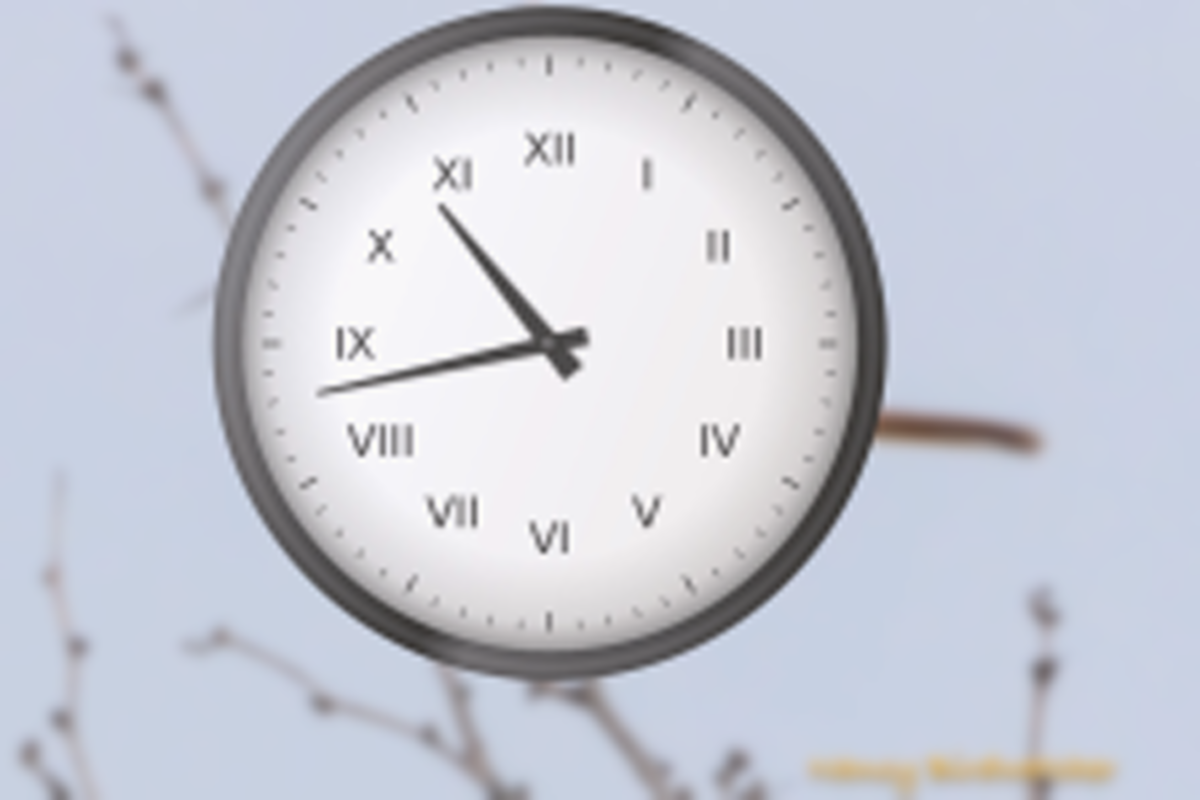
10,43
